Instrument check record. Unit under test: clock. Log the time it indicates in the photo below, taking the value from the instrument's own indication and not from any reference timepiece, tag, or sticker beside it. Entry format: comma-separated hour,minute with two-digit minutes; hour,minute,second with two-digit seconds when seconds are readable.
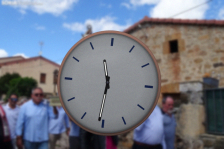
11,31
